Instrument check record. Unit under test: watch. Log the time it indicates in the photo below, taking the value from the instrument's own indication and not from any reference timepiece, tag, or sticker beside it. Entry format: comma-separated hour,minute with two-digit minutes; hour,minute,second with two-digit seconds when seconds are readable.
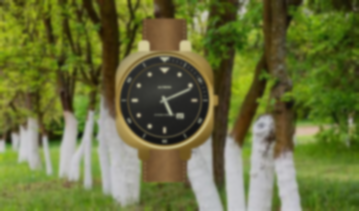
5,11
